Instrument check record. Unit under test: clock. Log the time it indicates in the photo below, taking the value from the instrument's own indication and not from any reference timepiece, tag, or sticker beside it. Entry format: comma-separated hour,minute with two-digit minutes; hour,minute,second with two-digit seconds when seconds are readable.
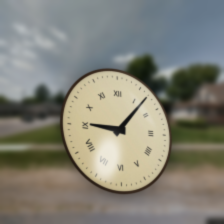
9,07
